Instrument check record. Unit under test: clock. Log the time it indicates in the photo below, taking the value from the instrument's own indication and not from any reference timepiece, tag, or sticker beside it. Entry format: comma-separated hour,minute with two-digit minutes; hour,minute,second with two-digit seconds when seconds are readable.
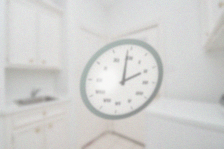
1,59
